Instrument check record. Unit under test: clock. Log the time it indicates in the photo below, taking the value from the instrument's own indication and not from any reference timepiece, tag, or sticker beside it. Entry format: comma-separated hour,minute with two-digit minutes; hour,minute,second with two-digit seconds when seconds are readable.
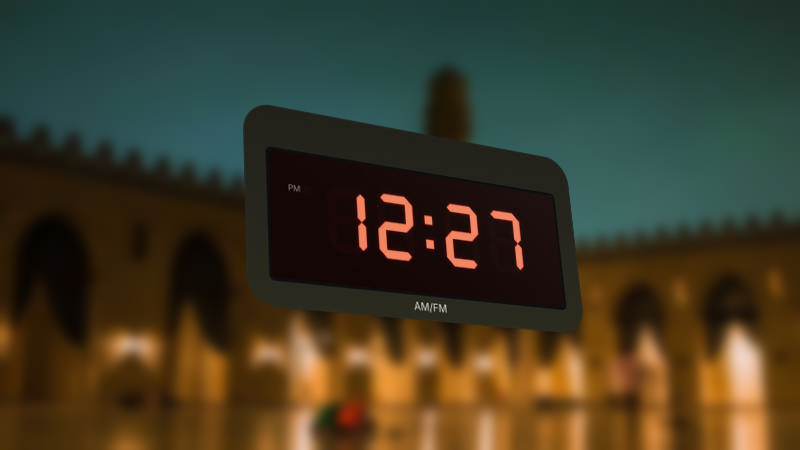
12,27
